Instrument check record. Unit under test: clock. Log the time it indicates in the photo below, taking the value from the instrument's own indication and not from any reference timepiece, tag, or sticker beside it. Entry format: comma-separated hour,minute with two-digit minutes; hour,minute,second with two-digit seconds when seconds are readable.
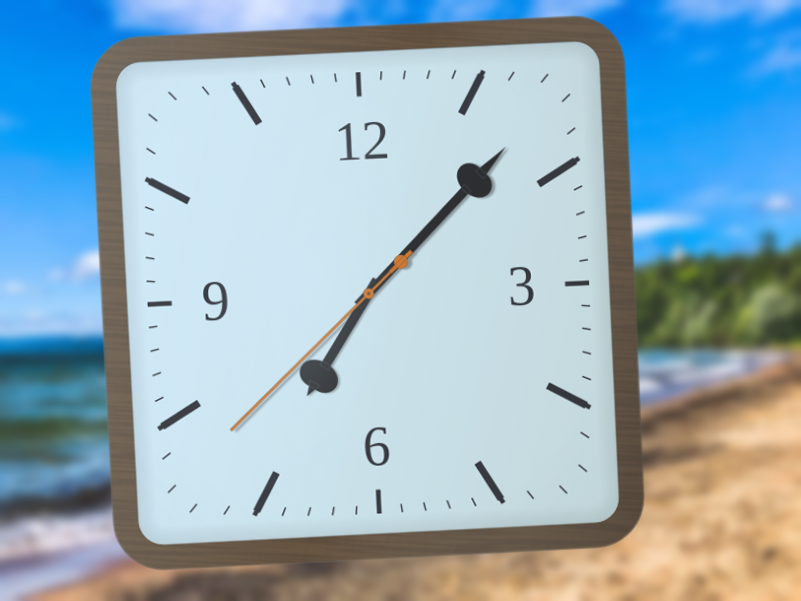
7,07,38
